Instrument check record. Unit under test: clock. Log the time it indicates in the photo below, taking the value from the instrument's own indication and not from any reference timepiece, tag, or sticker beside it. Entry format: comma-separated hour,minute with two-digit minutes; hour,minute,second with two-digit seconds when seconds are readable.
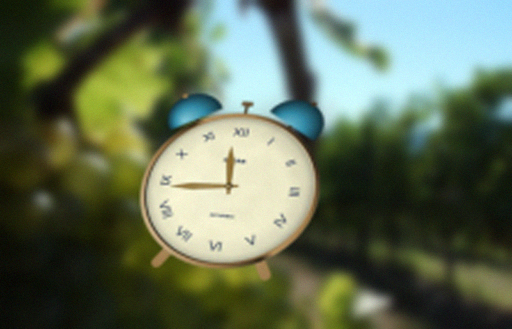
11,44
